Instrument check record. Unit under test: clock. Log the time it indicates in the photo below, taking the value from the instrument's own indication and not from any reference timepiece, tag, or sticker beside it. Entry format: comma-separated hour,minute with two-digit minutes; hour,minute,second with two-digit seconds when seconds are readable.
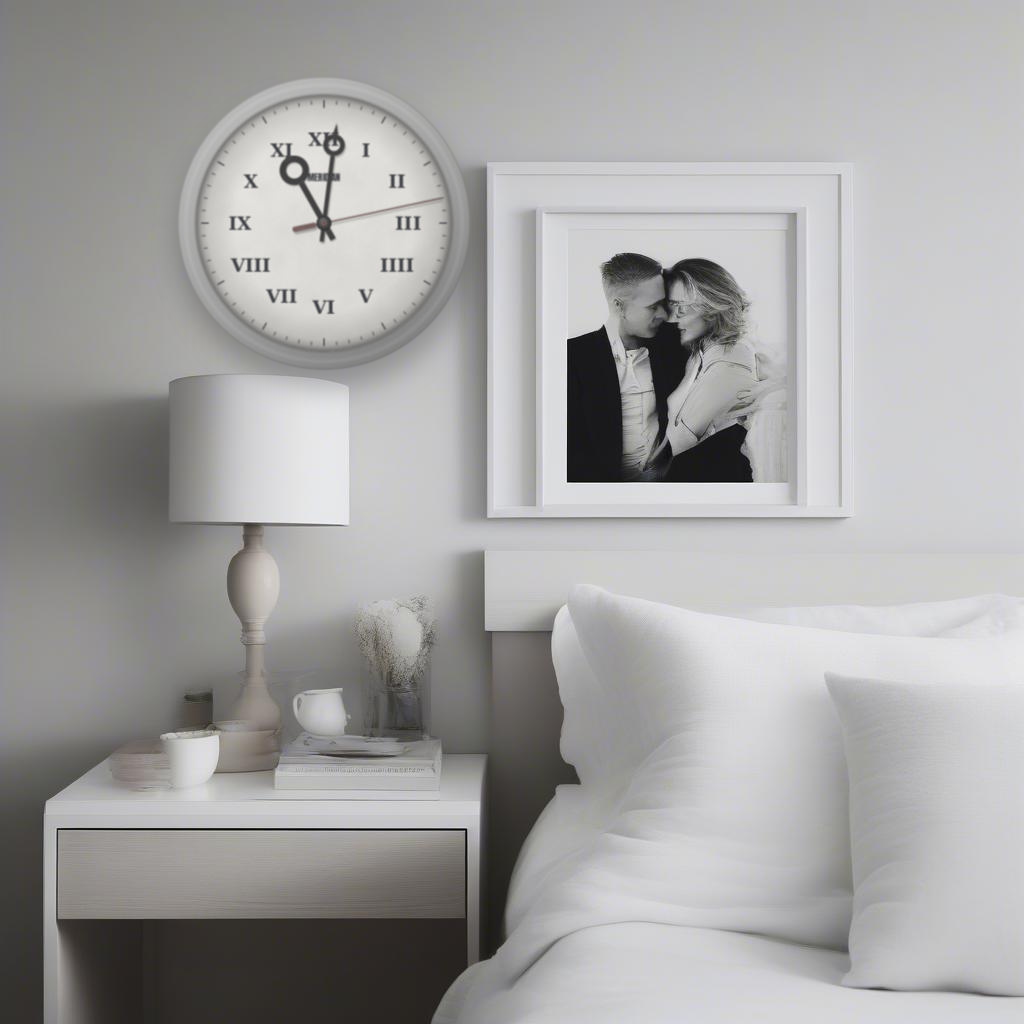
11,01,13
